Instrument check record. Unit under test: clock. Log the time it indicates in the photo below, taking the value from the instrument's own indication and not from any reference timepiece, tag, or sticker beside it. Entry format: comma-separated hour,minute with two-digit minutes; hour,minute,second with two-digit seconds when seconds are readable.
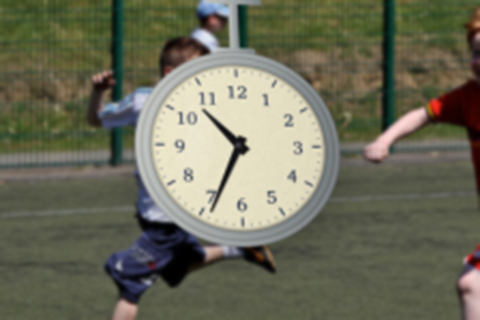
10,34
